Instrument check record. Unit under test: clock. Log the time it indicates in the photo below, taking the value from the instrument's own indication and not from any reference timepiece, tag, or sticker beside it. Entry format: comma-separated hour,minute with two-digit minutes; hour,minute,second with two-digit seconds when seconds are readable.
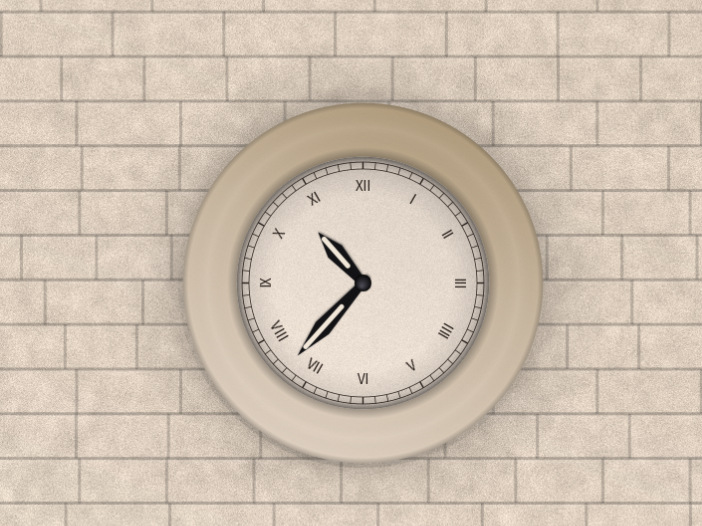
10,37
